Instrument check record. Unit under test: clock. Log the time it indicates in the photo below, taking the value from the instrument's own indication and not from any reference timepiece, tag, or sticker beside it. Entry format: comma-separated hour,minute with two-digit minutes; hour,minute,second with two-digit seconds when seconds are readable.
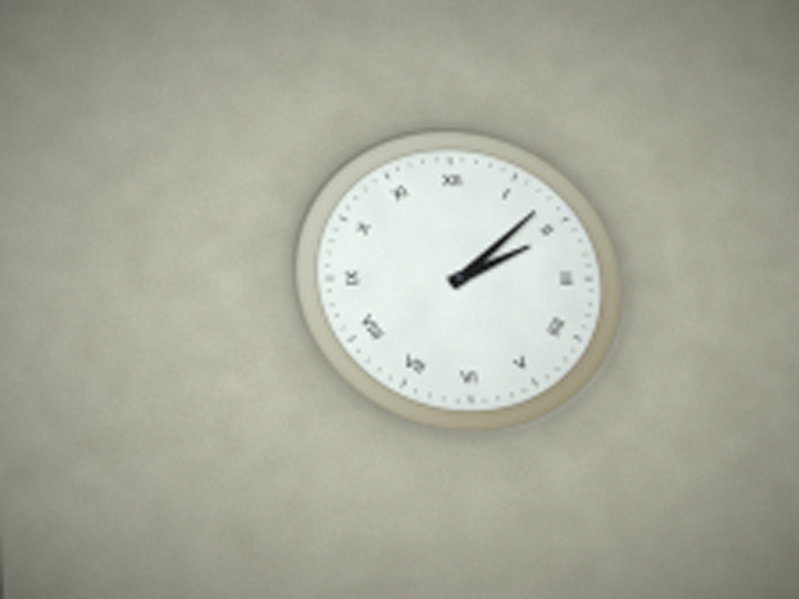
2,08
